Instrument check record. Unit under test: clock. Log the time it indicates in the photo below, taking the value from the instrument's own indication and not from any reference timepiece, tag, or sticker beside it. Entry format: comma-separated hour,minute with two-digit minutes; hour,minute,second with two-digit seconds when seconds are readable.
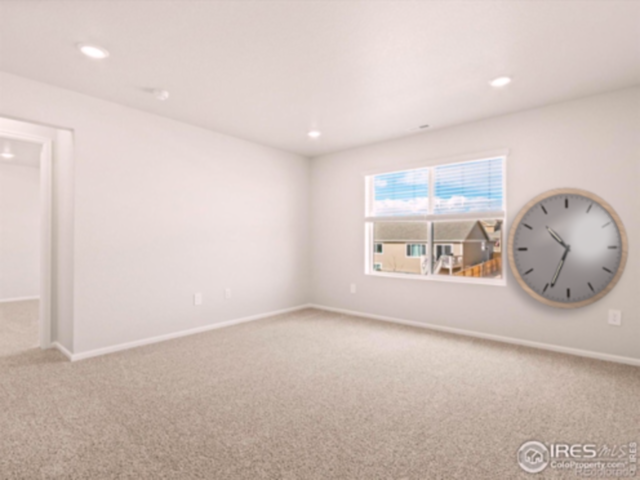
10,34
